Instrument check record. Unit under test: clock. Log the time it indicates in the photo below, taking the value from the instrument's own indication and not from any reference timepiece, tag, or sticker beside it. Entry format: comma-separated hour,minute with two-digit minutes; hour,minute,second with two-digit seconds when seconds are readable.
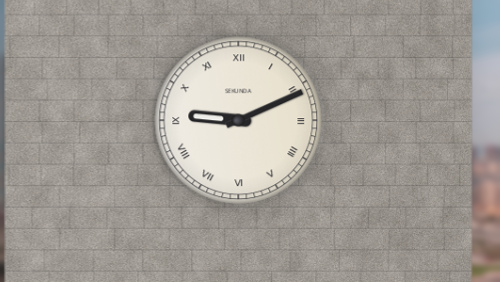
9,11
